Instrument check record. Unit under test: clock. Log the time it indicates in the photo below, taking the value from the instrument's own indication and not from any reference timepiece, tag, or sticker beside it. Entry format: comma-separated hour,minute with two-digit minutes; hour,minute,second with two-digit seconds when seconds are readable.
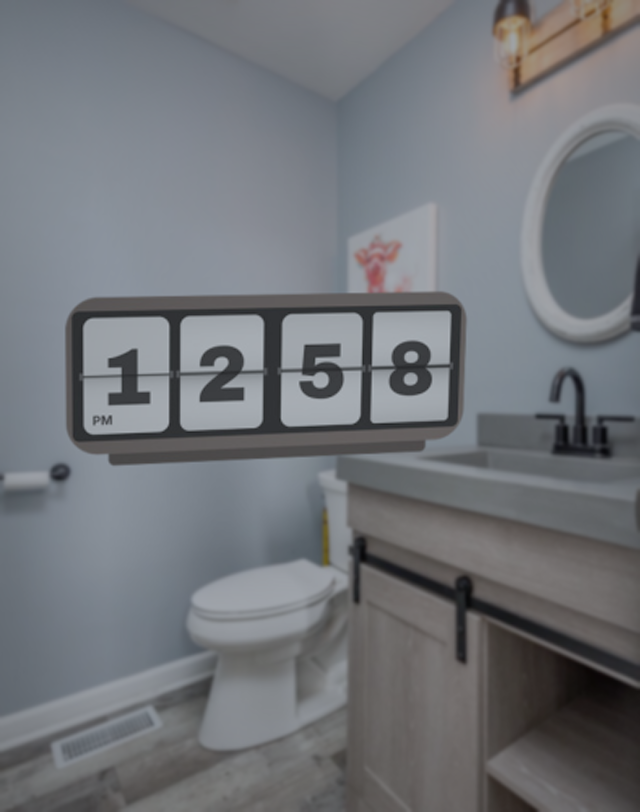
12,58
